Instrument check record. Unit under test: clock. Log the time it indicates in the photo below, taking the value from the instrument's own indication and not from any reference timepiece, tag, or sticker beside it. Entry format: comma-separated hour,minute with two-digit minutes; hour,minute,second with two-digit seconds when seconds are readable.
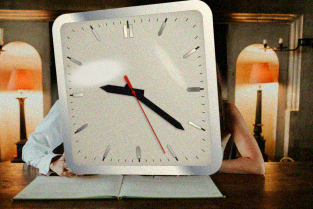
9,21,26
